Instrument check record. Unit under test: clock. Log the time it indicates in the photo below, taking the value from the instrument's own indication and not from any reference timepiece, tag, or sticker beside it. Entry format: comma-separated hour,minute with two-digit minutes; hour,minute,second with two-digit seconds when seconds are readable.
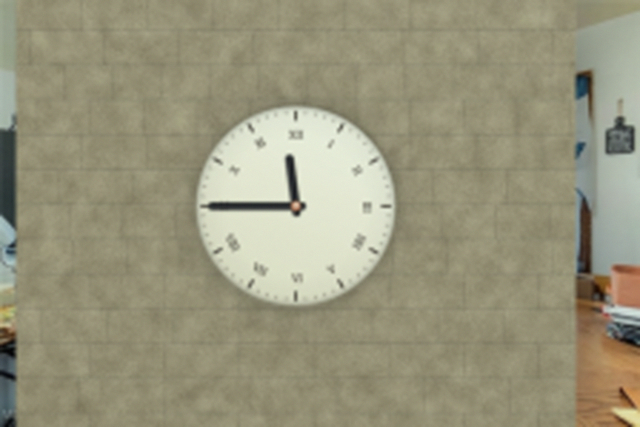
11,45
